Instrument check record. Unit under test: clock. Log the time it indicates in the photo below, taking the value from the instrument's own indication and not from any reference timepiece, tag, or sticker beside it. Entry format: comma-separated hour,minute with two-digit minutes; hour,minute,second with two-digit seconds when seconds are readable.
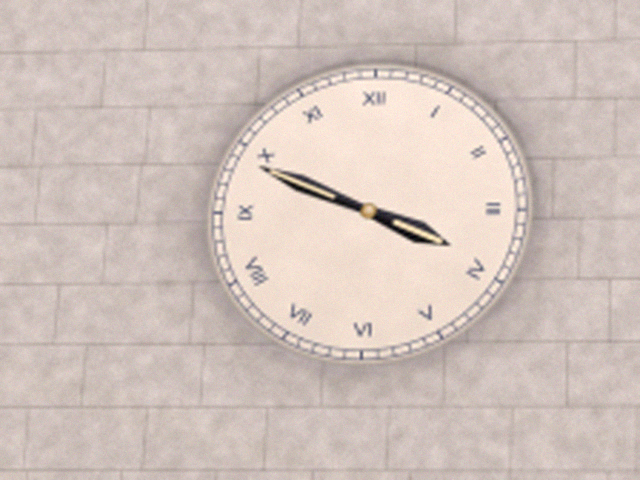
3,49
